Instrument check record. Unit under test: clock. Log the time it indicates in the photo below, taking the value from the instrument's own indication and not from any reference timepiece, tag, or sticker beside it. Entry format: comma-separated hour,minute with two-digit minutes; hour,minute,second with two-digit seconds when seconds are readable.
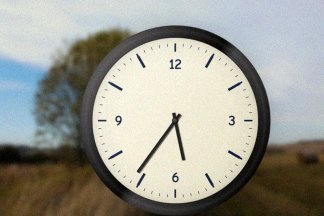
5,36
